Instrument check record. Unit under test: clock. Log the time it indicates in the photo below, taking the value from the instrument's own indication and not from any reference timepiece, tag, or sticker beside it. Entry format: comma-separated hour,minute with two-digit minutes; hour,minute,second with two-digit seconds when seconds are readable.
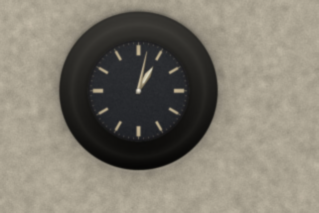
1,02
